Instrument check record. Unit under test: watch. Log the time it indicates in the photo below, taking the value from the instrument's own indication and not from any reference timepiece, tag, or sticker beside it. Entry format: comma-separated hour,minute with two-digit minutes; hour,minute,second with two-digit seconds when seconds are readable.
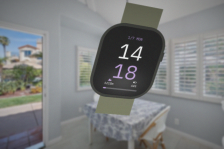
14,18
